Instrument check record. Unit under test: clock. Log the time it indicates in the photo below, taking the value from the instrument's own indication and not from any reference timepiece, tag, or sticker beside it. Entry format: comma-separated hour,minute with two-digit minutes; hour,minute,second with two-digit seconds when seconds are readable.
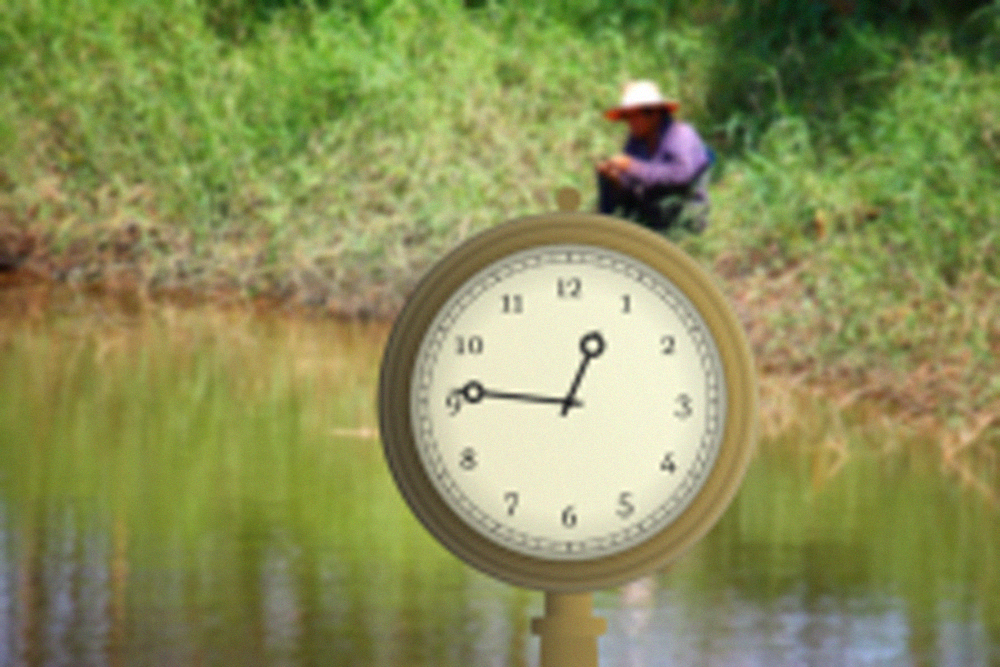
12,46
